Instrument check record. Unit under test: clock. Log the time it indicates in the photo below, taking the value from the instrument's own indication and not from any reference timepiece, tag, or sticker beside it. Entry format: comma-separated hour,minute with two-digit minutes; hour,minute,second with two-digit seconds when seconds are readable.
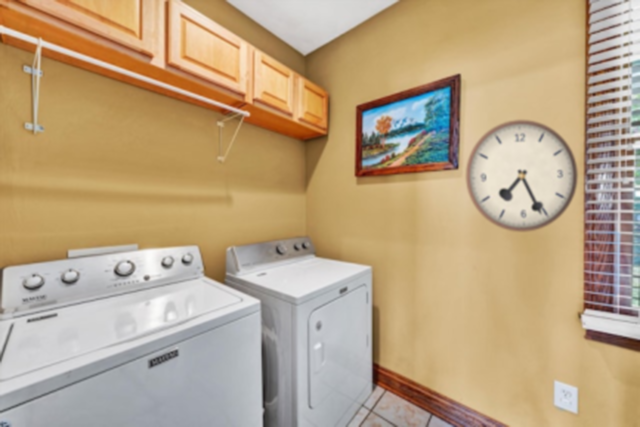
7,26
